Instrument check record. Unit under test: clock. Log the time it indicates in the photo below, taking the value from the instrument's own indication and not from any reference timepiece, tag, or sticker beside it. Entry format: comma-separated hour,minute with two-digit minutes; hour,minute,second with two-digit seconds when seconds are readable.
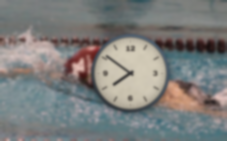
7,51
